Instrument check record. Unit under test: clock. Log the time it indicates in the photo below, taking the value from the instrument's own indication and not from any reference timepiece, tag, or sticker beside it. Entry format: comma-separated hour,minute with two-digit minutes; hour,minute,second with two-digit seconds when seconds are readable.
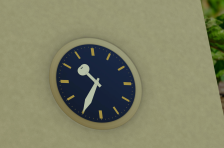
10,35
